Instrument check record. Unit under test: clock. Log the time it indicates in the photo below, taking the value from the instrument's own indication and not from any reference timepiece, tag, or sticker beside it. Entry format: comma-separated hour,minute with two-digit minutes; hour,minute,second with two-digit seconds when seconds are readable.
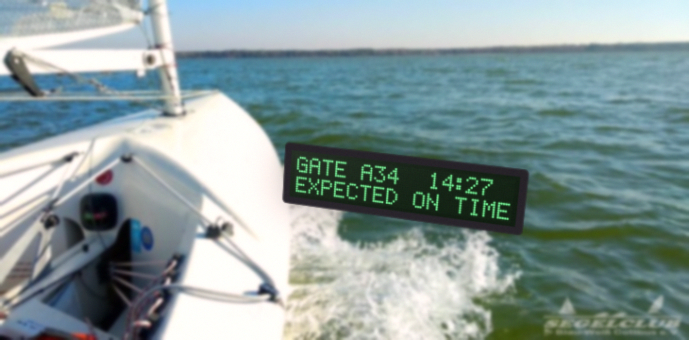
14,27
